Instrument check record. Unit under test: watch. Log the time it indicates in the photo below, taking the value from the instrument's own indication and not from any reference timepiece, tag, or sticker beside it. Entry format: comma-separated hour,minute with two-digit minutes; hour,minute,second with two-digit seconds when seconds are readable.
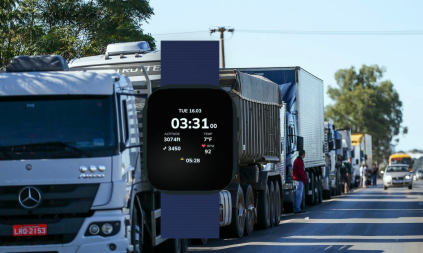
3,31
